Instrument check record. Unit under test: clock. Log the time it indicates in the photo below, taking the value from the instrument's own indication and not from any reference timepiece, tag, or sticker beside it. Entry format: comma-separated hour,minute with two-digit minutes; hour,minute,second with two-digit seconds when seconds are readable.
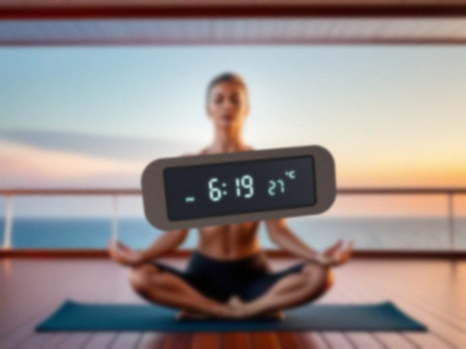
6,19
